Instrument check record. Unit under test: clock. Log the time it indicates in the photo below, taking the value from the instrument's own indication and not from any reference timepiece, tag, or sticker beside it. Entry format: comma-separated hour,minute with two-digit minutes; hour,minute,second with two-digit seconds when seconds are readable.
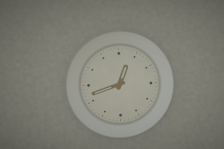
12,42
